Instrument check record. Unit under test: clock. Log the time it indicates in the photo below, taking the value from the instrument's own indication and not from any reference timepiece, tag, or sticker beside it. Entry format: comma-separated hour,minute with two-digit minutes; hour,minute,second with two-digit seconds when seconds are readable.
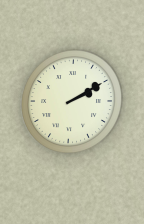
2,10
